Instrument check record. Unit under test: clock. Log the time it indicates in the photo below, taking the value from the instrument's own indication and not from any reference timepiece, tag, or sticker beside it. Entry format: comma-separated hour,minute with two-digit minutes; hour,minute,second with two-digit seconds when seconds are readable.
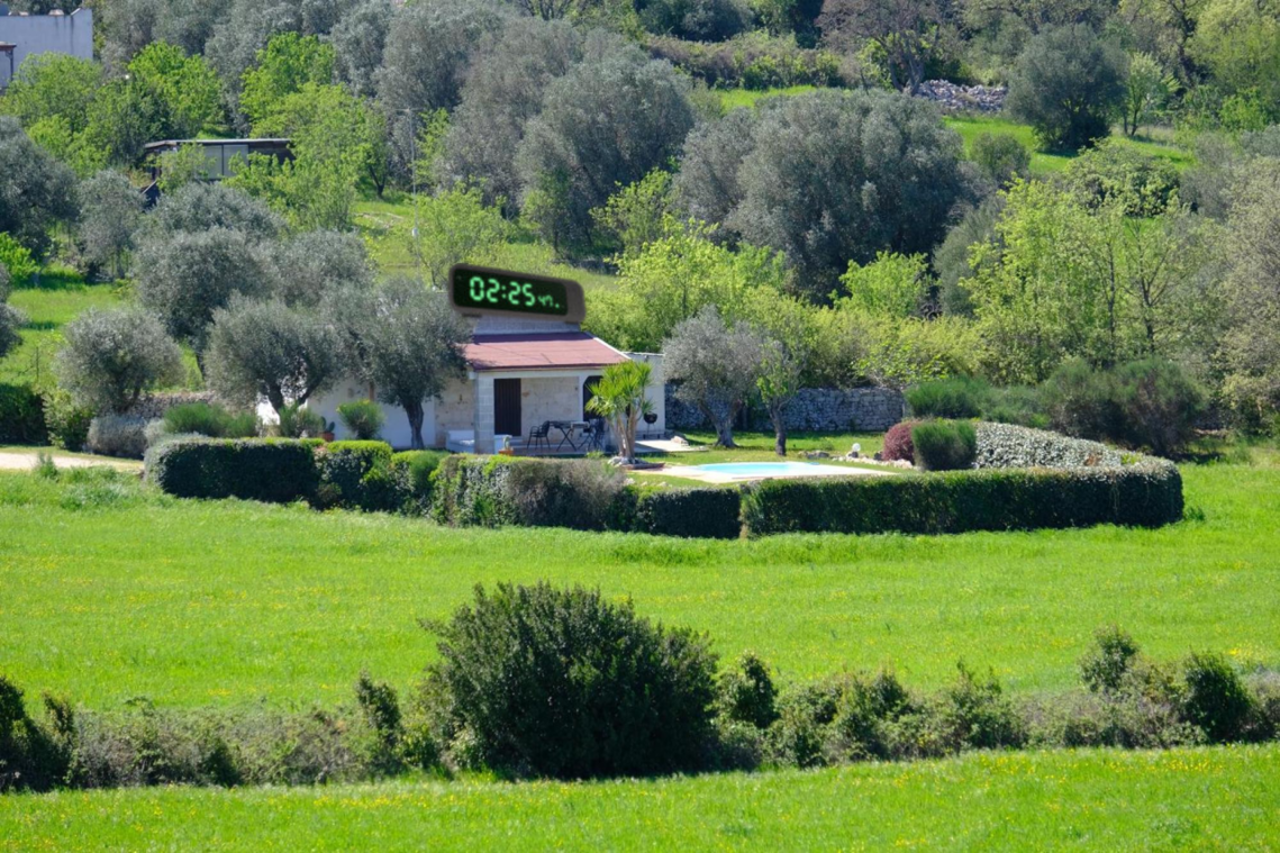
2,25
